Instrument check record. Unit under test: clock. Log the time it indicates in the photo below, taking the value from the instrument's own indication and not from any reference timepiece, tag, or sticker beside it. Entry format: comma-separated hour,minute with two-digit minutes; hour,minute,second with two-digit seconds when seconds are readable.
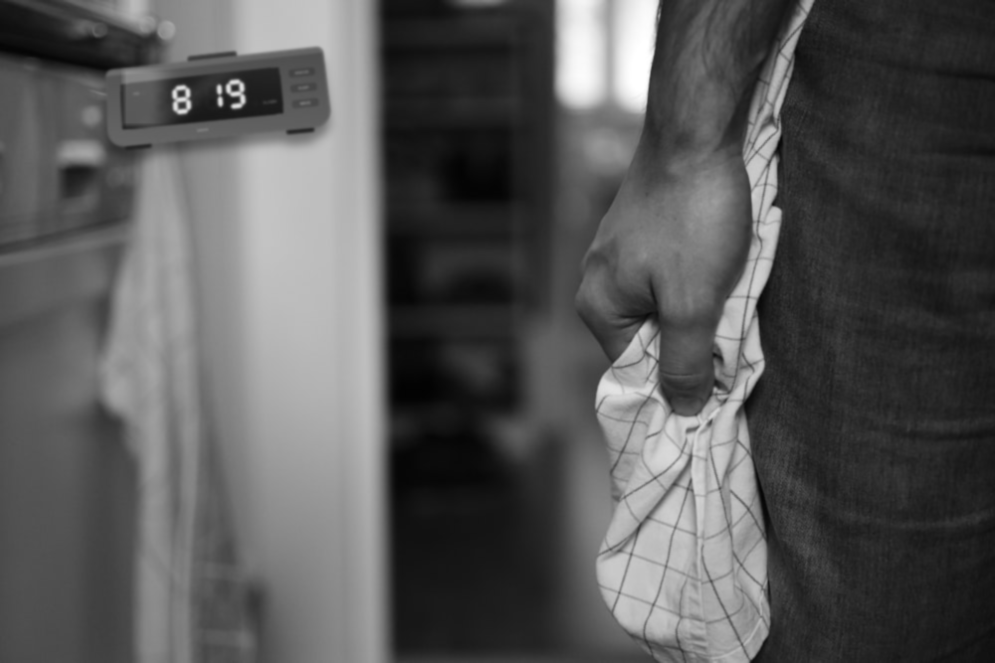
8,19
